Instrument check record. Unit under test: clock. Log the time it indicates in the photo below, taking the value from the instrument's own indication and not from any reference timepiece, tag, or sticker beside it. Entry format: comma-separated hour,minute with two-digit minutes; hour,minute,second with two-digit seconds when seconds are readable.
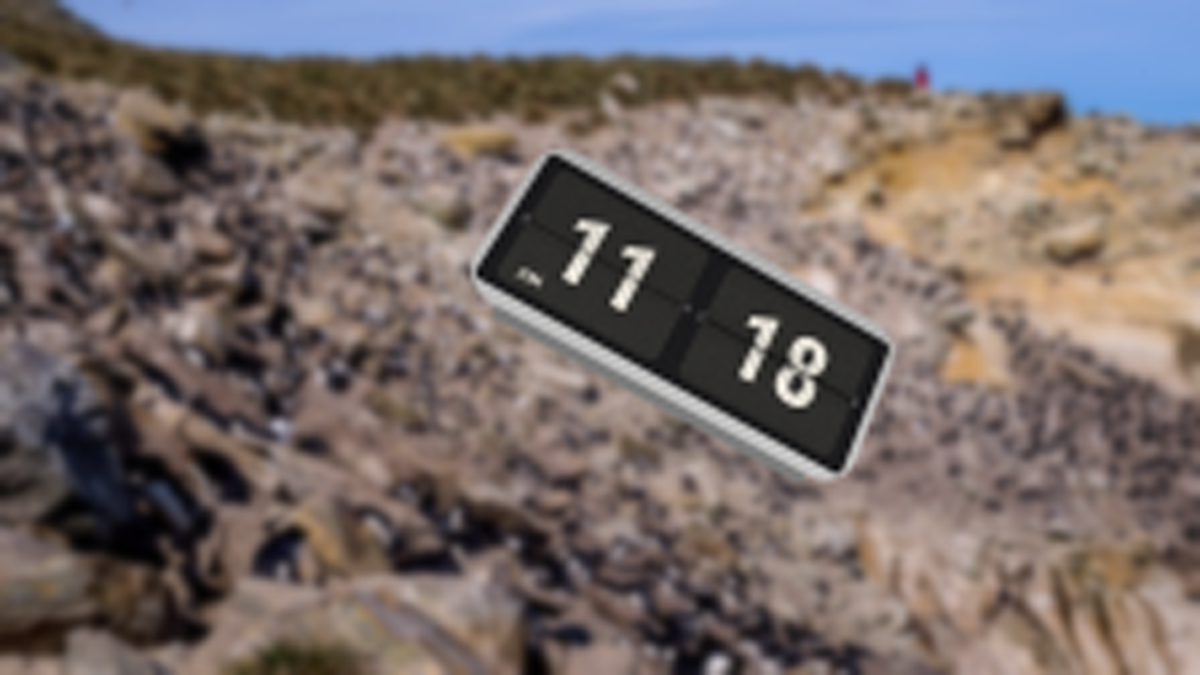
11,18
